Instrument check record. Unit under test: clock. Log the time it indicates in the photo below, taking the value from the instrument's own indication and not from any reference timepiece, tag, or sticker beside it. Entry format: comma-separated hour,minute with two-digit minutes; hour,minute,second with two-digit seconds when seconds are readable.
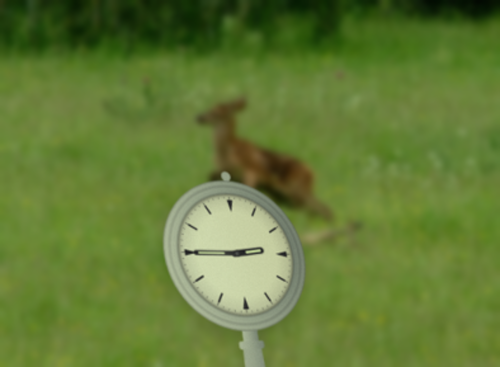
2,45
